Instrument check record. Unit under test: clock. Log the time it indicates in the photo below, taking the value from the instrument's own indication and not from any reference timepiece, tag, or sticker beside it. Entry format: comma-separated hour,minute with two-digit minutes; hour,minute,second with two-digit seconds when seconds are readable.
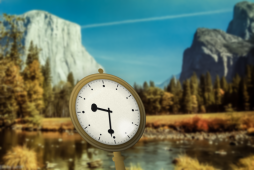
9,31
